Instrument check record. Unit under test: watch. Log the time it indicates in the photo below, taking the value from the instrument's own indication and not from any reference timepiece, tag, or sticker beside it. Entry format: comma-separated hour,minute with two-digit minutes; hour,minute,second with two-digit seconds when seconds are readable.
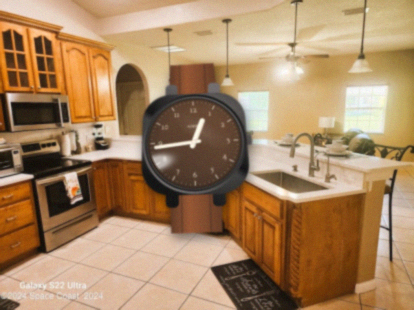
12,44
